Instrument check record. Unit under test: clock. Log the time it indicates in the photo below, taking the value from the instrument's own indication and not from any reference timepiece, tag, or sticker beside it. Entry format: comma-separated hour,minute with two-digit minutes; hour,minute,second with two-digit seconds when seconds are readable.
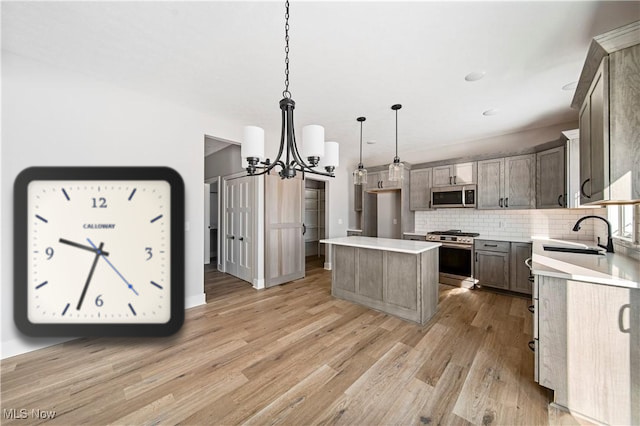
9,33,23
